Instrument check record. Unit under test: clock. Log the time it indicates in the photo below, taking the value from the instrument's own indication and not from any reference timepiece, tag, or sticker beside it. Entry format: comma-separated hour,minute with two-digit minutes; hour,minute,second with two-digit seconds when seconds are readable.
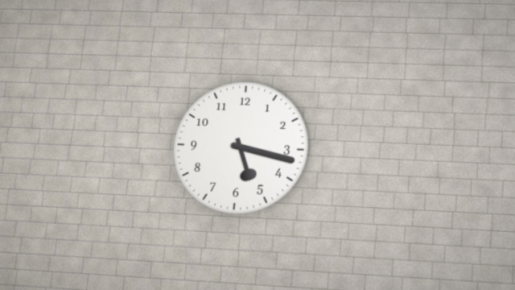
5,17
